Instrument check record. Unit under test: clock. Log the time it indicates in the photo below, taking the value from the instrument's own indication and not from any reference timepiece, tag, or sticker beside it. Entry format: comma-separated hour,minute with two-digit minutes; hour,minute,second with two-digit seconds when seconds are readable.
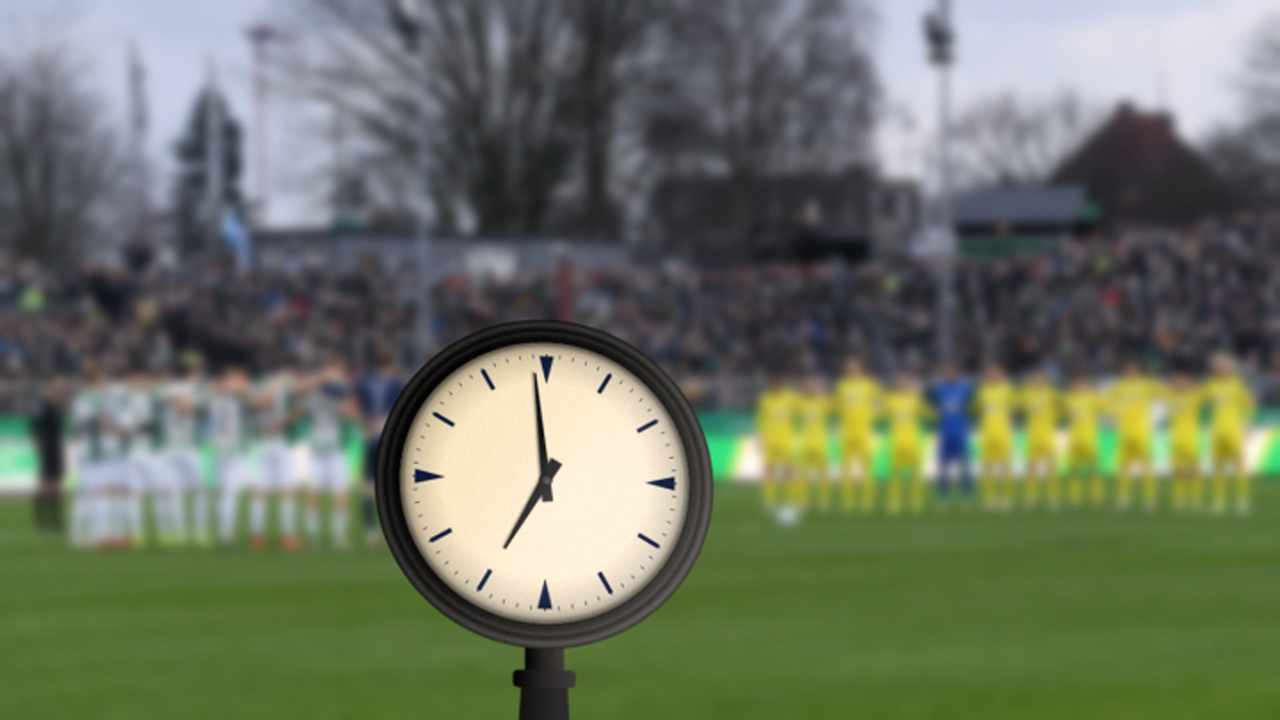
6,59
